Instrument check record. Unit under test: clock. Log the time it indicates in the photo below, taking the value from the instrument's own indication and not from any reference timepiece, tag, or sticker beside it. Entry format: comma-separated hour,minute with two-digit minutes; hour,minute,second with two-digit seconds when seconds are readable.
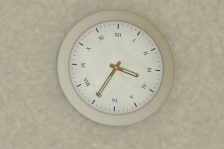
3,35
